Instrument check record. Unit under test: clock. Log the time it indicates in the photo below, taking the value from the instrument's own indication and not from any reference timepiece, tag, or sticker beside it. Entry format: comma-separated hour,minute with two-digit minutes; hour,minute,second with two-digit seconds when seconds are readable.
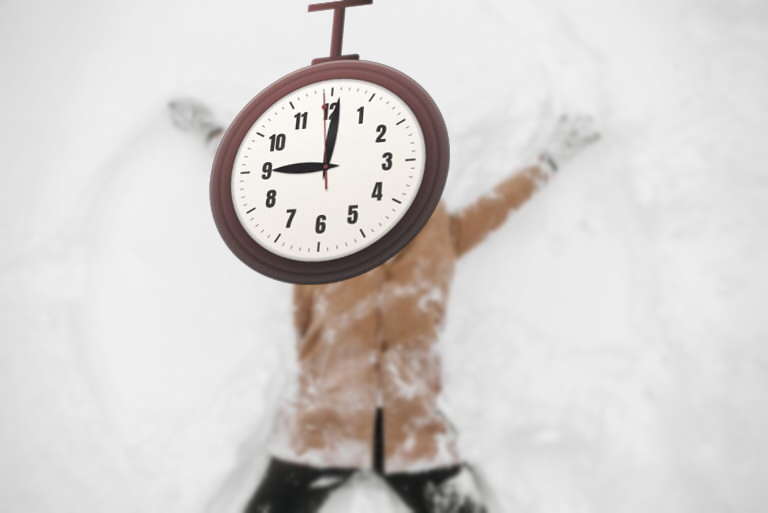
9,00,59
